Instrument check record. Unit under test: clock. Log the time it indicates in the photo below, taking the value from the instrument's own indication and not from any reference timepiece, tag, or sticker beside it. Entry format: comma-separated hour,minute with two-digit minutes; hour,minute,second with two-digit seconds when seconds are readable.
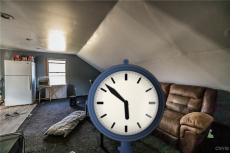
5,52
